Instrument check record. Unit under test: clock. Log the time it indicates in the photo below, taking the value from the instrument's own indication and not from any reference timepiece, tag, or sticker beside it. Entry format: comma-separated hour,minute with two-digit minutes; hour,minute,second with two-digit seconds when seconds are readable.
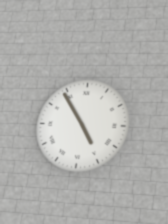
4,54
